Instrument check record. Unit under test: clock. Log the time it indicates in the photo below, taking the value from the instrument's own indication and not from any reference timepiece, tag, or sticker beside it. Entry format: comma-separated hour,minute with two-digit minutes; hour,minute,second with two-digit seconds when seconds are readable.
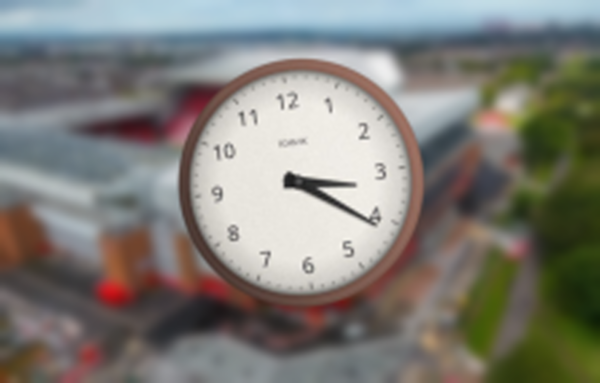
3,21
